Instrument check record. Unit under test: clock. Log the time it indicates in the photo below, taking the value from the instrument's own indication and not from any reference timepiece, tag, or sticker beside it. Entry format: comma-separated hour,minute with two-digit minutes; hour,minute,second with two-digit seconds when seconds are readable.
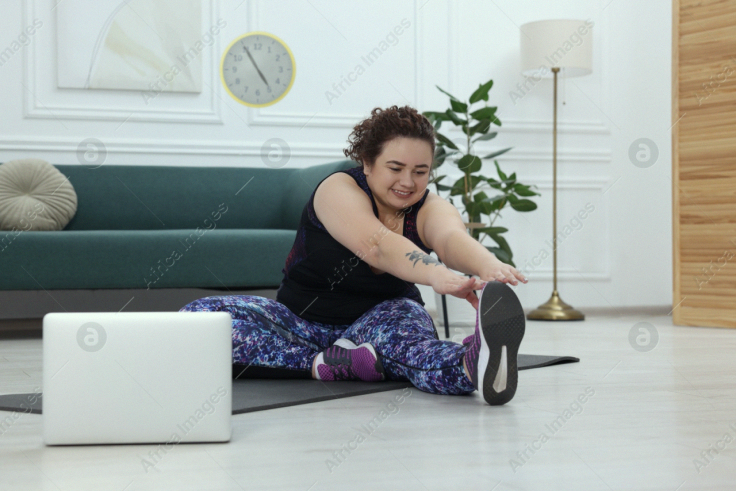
4,55
